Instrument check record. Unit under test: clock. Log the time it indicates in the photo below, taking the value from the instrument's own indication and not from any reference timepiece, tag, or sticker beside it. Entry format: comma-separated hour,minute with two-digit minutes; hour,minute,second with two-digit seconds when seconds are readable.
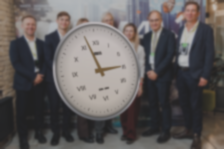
2,57
